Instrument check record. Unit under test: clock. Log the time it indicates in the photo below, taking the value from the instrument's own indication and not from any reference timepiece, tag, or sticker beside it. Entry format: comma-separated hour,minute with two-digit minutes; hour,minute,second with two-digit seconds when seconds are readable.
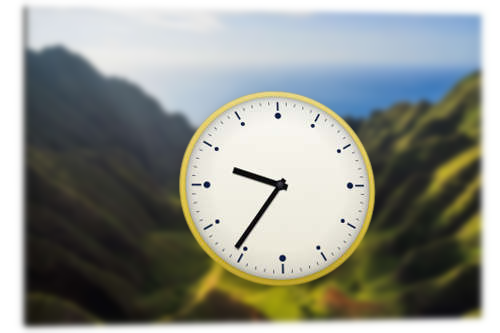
9,36
